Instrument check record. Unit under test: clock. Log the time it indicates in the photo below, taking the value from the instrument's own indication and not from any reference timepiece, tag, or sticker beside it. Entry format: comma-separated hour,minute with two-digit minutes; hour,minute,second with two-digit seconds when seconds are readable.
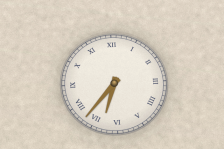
6,37
